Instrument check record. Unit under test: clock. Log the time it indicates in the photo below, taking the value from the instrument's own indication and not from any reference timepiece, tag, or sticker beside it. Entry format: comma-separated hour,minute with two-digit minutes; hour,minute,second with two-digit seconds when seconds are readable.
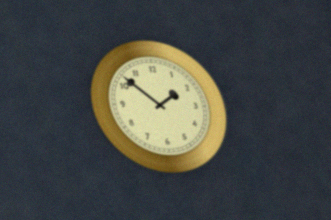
1,52
